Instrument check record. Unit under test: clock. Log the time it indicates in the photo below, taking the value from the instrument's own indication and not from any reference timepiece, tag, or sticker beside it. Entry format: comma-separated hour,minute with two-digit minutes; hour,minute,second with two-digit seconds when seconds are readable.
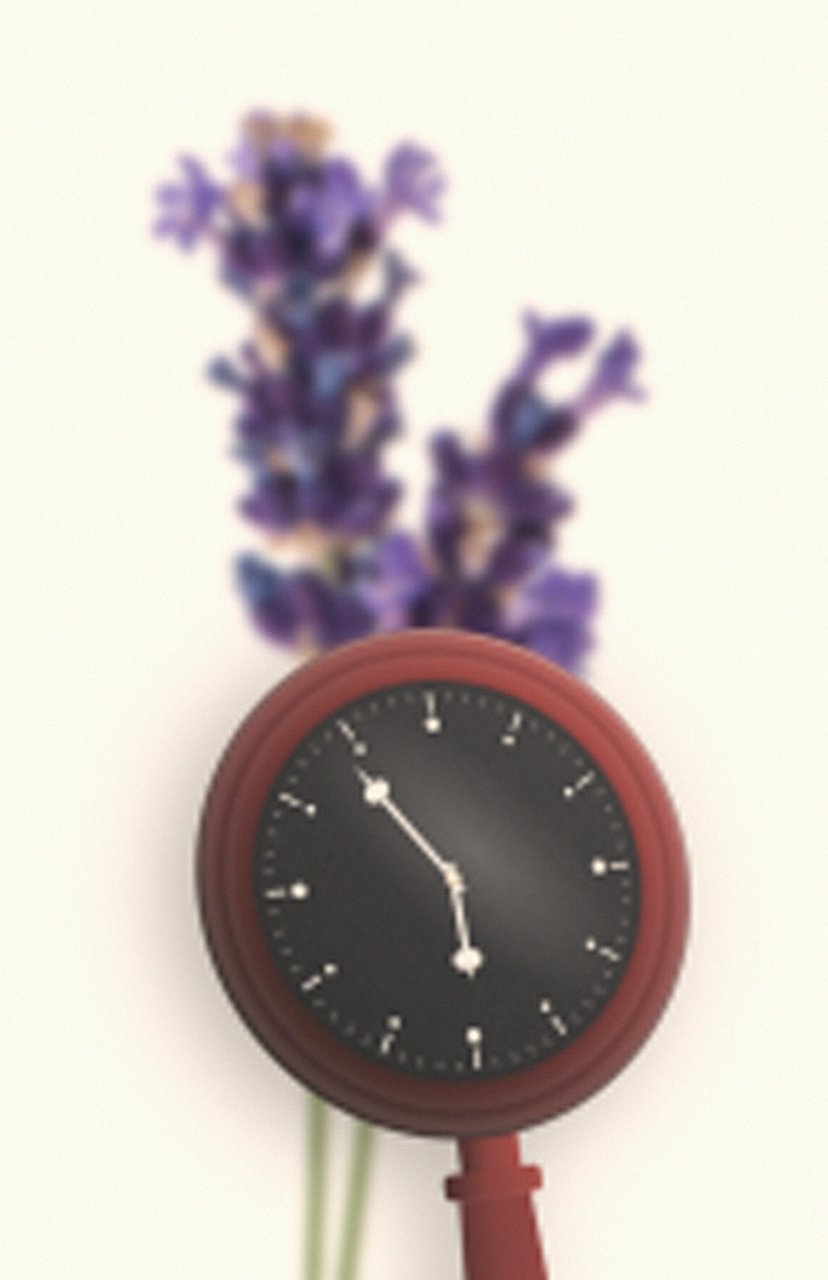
5,54
